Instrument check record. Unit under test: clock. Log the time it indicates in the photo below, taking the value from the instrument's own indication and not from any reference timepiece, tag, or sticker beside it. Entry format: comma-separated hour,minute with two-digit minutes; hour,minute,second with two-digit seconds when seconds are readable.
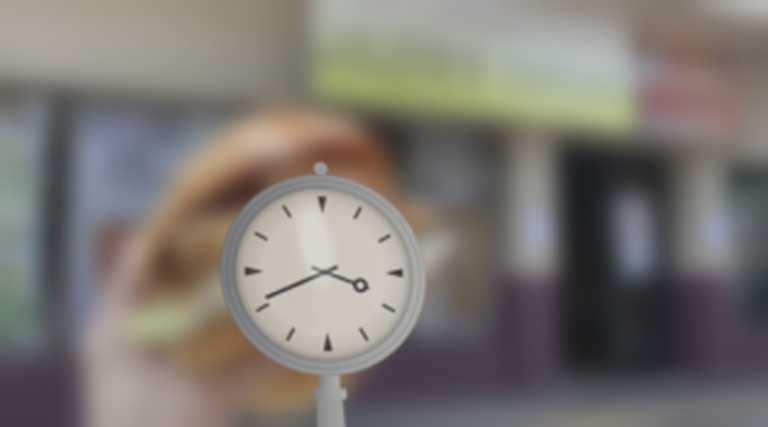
3,41
